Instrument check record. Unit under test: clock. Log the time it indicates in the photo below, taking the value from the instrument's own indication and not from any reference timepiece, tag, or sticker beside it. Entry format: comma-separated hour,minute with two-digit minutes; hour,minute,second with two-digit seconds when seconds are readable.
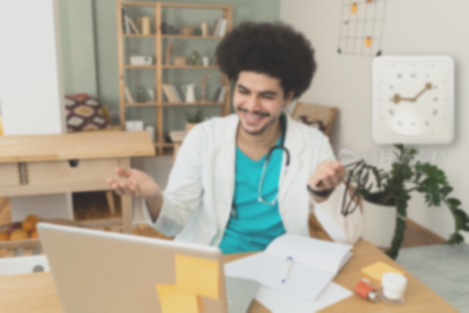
9,08
